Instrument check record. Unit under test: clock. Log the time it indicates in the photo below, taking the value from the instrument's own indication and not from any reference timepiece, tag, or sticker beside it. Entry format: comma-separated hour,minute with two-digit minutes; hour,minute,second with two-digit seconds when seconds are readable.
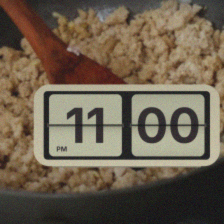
11,00
